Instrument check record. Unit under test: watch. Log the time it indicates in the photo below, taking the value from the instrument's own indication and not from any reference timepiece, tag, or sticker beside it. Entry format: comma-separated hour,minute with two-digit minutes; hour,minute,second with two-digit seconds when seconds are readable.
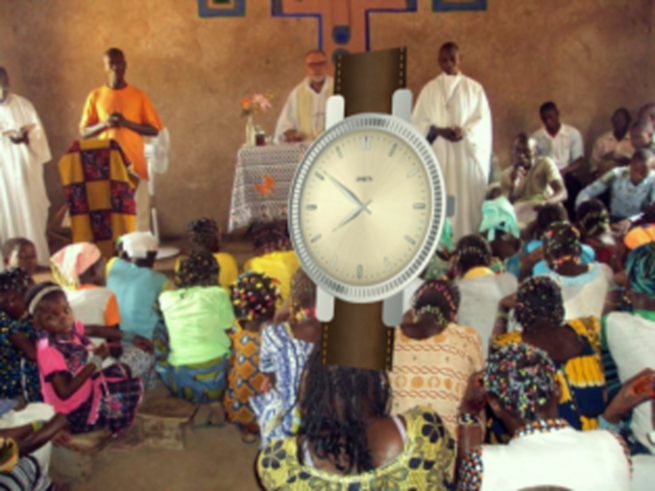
7,51
